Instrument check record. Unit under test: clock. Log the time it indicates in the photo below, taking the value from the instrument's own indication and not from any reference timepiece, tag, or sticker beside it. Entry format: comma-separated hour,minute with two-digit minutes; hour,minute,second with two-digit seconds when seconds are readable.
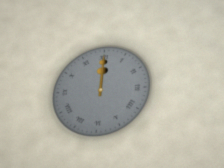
12,00
